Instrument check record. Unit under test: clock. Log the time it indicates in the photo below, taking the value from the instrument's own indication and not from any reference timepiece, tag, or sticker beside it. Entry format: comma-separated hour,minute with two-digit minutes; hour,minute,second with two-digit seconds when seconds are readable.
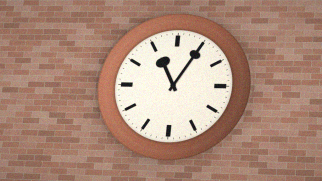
11,05
